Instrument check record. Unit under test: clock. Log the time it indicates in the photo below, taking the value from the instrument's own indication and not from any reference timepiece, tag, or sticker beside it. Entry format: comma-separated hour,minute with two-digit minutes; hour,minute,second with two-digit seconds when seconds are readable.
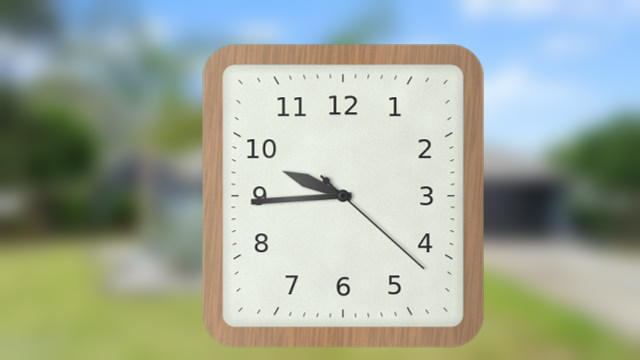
9,44,22
